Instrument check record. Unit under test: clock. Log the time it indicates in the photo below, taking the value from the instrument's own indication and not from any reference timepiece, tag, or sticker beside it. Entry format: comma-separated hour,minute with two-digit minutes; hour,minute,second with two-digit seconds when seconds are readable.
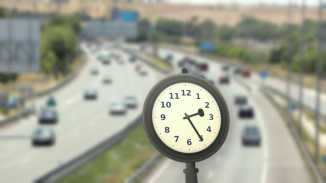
2,25
